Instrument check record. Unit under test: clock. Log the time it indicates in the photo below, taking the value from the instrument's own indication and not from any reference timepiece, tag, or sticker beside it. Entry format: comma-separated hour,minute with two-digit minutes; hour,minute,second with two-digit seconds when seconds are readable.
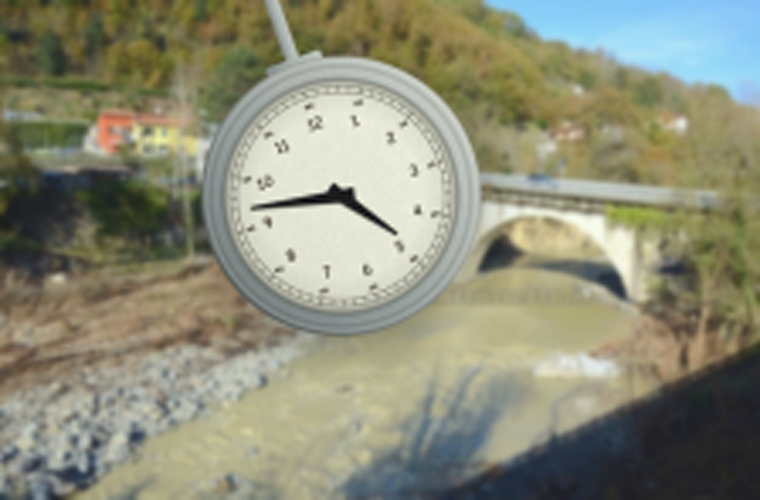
4,47
